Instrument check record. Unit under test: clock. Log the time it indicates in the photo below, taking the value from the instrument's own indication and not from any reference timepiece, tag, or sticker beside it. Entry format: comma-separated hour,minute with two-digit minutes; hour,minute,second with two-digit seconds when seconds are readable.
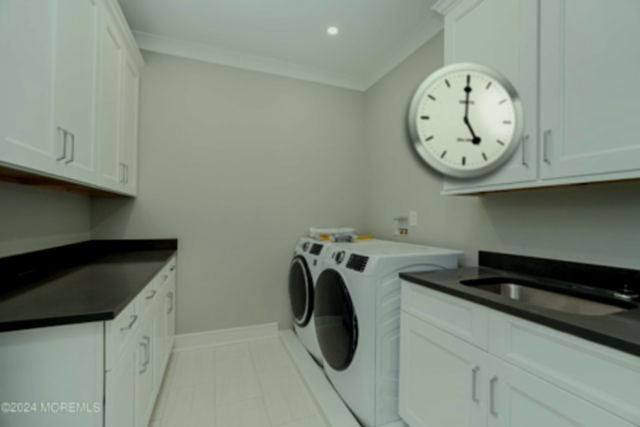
5,00
